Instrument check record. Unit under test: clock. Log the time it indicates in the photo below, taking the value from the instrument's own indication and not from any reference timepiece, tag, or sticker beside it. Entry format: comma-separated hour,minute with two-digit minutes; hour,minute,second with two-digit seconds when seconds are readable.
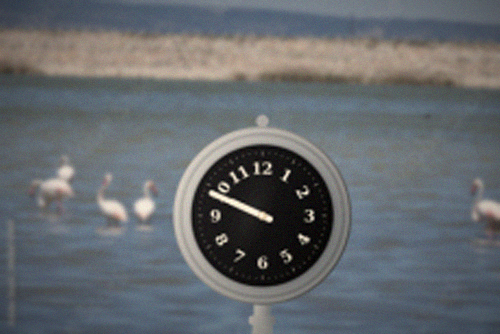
9,49
